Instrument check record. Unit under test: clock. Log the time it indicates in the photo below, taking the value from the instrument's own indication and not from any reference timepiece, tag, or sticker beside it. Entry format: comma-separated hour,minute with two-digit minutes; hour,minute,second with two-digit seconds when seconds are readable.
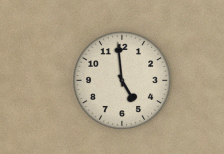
4,59
